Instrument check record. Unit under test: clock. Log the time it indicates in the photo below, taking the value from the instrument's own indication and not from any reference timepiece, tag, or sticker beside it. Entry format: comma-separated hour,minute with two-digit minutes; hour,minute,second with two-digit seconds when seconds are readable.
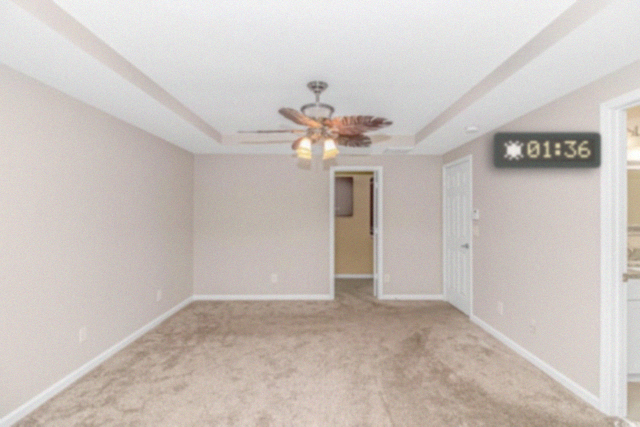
1,36
